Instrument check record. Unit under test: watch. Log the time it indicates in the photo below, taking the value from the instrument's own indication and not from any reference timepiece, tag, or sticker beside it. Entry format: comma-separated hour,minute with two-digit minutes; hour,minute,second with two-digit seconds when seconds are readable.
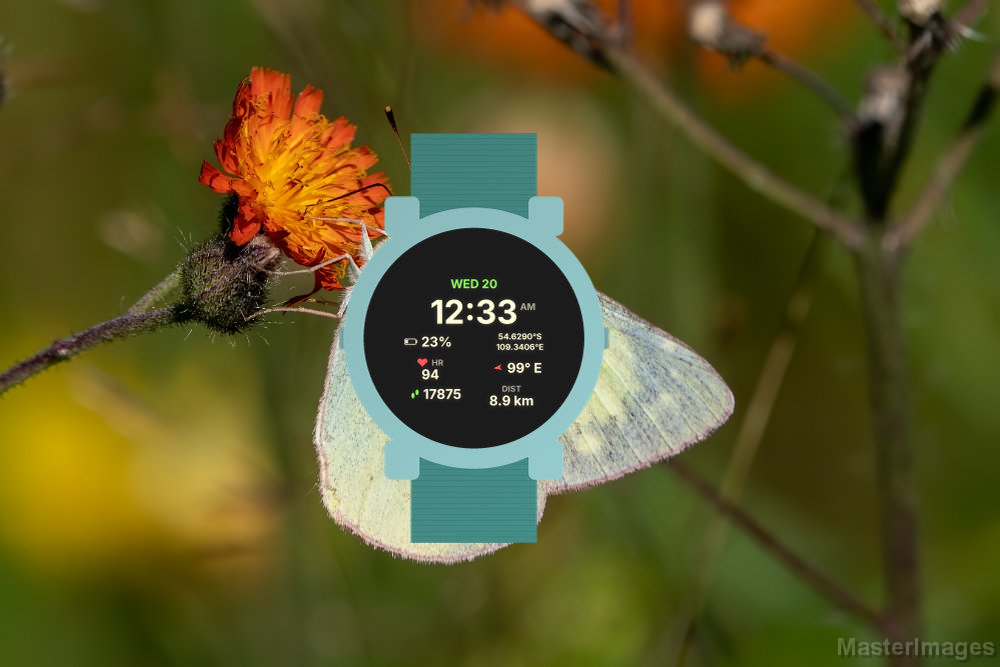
12,33
